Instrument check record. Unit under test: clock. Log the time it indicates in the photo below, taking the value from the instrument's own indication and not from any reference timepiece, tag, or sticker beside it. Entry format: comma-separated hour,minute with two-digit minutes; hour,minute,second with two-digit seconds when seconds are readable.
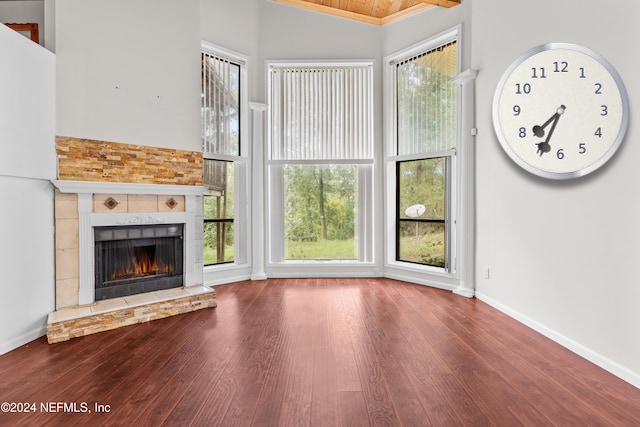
7,34
